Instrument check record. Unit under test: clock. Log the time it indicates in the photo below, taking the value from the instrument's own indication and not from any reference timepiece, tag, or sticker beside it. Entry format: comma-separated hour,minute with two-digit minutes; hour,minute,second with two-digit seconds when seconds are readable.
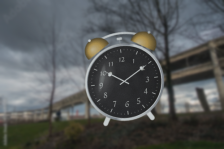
10,10
